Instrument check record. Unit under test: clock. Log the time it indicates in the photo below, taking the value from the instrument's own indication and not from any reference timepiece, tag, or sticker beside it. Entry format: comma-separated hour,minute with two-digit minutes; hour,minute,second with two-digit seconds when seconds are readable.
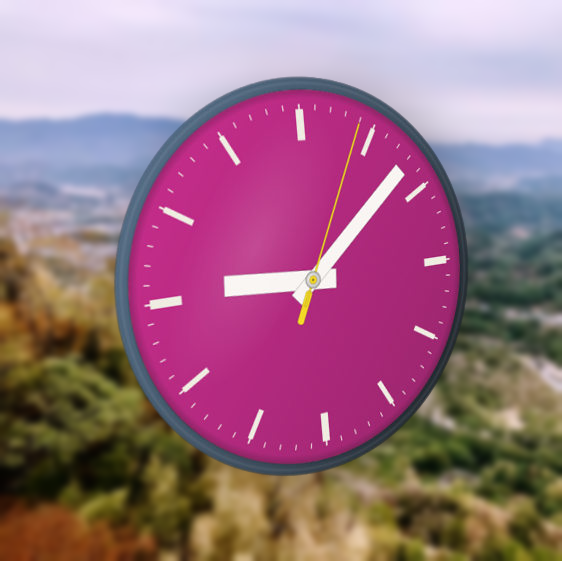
9,08,04
